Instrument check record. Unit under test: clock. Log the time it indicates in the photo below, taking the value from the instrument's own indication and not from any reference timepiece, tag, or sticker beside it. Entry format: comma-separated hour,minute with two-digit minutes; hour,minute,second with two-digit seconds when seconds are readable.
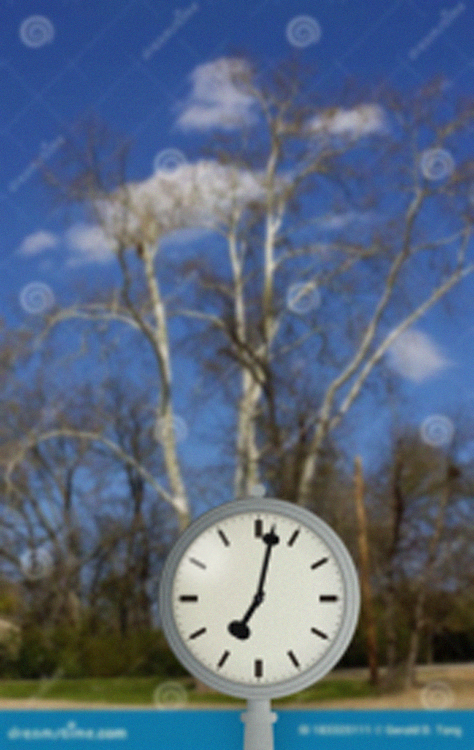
7,02
